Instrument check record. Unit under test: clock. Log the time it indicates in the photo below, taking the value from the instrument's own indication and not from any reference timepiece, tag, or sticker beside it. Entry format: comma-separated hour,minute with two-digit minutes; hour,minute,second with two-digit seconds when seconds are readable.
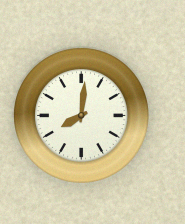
8,01
